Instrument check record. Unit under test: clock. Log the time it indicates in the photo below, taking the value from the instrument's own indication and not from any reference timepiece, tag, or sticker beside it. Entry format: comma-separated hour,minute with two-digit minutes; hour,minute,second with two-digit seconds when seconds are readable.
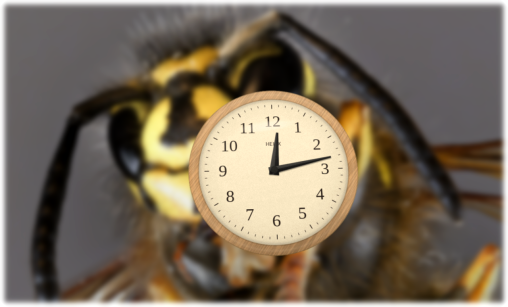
12,13
